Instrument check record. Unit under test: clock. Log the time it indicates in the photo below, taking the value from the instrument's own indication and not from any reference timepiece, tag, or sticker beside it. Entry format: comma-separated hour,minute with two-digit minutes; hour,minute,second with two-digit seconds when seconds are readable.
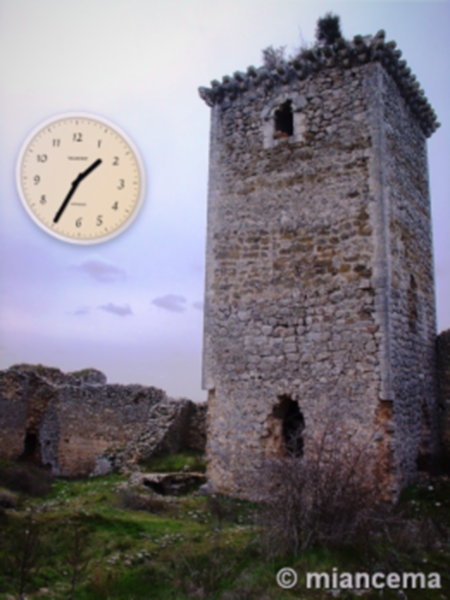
1,35
